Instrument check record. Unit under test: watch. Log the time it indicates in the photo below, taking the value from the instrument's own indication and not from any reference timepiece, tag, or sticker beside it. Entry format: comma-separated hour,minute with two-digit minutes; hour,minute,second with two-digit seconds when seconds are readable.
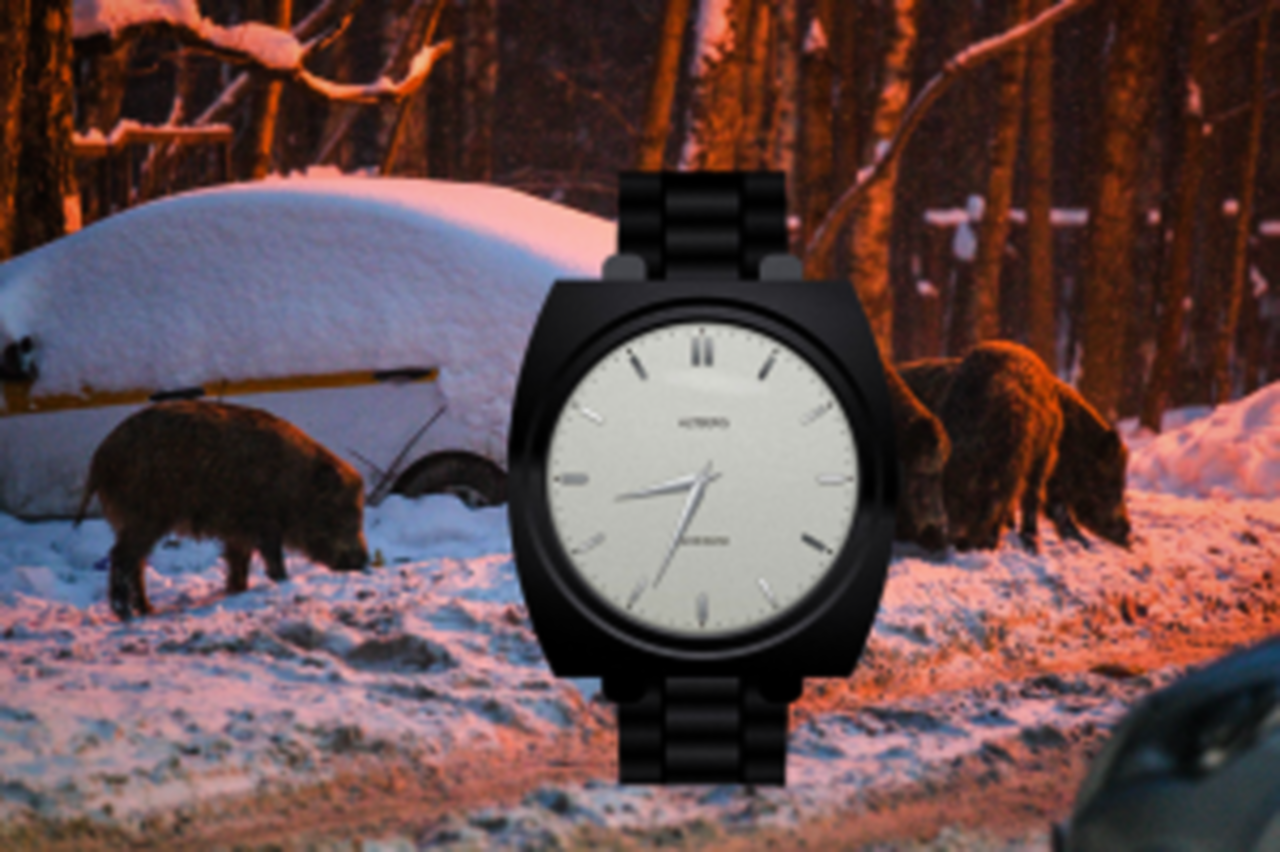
8,34
